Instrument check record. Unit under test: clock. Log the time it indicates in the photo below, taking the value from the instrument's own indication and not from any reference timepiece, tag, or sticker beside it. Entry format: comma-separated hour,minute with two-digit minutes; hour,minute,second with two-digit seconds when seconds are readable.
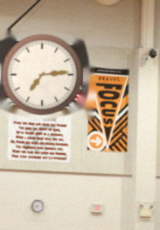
7,14
